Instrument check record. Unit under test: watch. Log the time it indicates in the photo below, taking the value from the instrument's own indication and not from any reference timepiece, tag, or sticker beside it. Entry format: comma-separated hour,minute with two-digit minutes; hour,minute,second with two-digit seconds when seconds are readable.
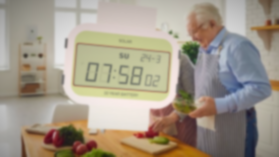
7,58,02
